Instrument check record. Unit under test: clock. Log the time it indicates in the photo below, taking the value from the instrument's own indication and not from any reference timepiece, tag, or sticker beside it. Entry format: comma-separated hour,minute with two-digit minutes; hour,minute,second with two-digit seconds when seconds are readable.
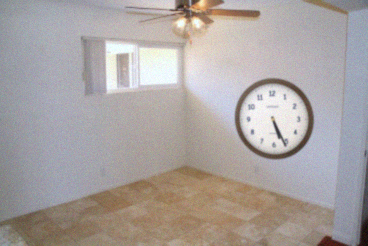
5,26
